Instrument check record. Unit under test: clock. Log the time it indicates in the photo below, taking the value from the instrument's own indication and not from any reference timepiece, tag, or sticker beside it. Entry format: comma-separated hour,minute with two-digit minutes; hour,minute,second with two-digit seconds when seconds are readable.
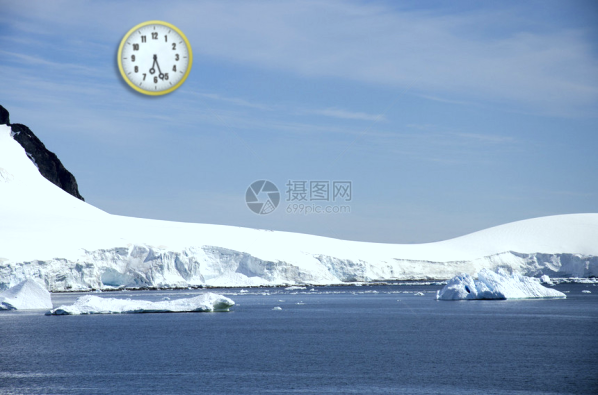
6,27
